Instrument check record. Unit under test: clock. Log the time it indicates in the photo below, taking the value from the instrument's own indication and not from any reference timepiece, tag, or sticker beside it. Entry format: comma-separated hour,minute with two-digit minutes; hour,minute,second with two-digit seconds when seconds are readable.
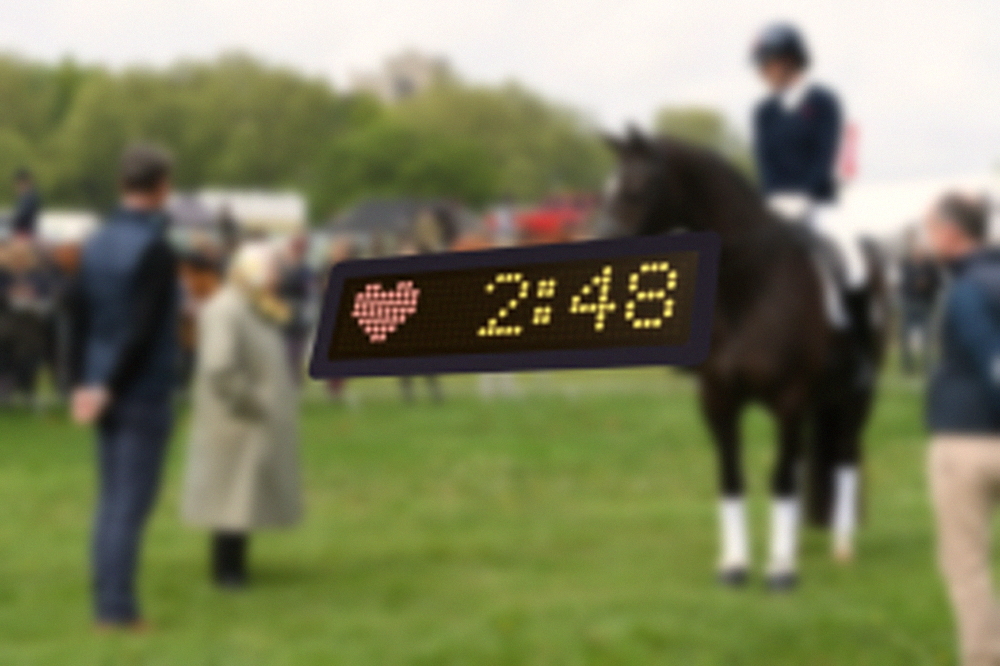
2,48
